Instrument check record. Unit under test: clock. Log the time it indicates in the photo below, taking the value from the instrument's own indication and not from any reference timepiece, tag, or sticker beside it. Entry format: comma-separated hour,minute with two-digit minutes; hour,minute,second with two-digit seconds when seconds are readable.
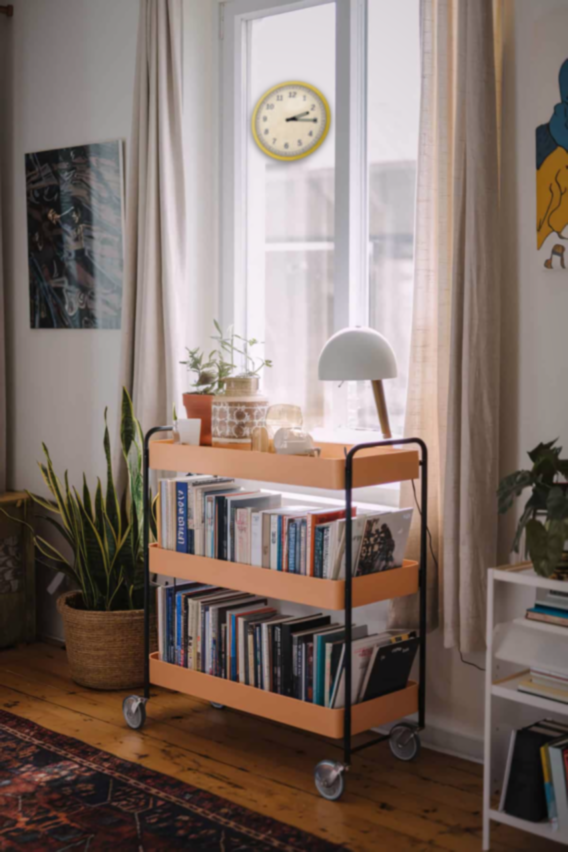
2,15
